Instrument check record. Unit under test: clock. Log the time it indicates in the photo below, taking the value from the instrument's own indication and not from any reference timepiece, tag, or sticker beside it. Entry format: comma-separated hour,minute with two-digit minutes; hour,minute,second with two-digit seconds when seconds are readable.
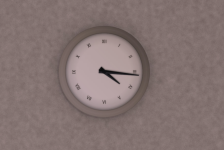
4,16
